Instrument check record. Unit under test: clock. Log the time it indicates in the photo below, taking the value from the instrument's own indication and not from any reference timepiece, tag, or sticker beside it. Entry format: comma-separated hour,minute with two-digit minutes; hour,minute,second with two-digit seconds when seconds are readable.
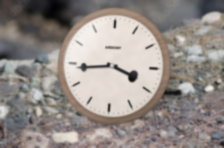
3,44
